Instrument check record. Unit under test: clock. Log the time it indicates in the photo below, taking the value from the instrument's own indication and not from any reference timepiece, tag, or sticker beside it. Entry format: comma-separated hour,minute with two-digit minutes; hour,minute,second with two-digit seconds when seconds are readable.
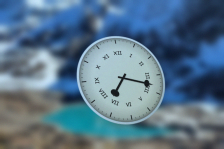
7,18
